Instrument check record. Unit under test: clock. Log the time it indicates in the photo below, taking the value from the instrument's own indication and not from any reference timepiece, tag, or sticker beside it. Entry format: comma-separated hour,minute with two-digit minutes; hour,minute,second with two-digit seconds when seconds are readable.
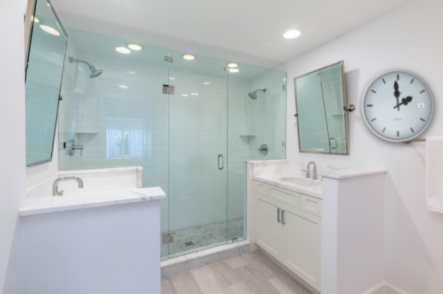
1,59
